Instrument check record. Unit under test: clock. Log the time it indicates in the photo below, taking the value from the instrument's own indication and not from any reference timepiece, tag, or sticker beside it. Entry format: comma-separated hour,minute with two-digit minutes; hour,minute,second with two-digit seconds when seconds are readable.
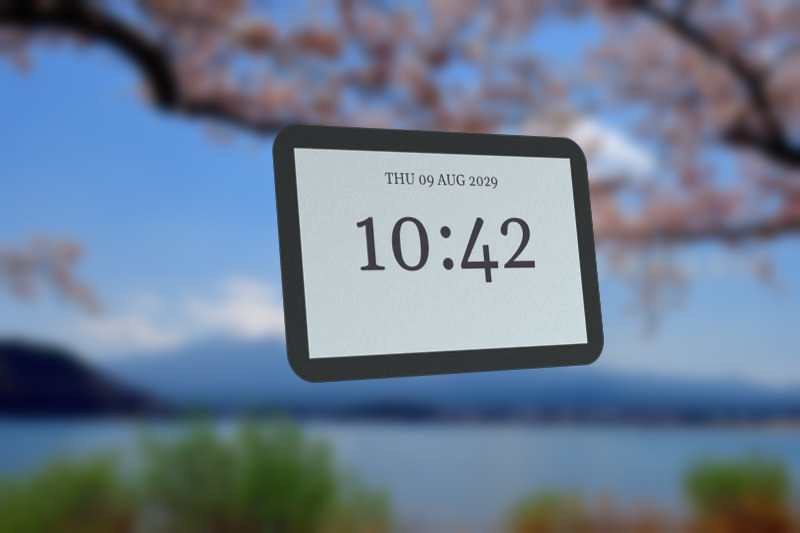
10,42
